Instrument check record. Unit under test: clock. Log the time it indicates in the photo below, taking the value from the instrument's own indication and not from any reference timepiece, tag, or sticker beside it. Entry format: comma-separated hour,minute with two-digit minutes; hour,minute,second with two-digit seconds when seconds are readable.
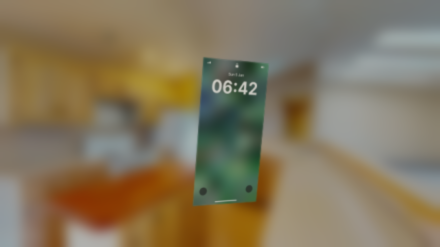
6,42
